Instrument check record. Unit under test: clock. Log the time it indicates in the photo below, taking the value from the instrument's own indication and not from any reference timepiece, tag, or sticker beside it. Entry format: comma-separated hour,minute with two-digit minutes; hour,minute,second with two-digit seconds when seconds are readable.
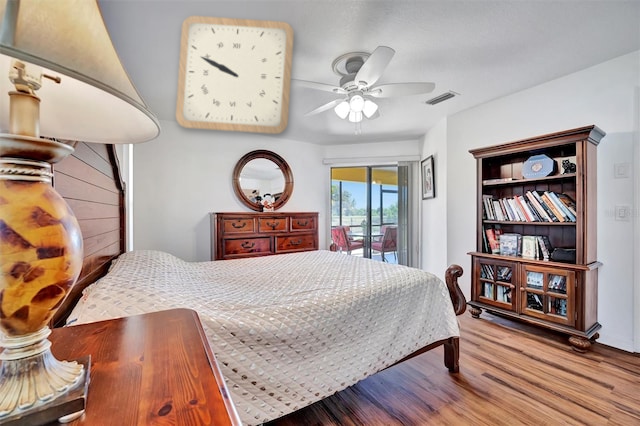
9,49
